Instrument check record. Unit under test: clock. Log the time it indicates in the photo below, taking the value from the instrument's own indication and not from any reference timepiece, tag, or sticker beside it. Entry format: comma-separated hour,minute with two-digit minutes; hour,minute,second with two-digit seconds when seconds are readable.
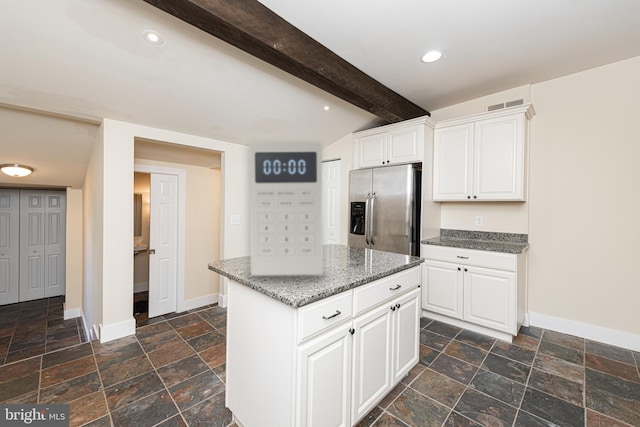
0,00
